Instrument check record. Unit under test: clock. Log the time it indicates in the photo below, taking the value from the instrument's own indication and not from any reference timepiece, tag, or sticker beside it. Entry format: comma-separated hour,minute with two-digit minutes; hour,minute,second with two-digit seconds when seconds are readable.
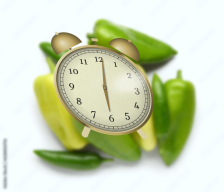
6,01
